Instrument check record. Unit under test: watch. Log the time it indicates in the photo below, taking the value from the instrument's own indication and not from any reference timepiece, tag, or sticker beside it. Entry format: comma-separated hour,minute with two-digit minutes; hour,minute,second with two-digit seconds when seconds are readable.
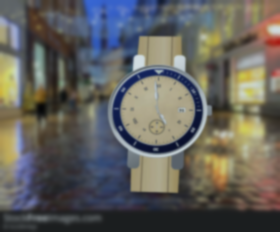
4,59
